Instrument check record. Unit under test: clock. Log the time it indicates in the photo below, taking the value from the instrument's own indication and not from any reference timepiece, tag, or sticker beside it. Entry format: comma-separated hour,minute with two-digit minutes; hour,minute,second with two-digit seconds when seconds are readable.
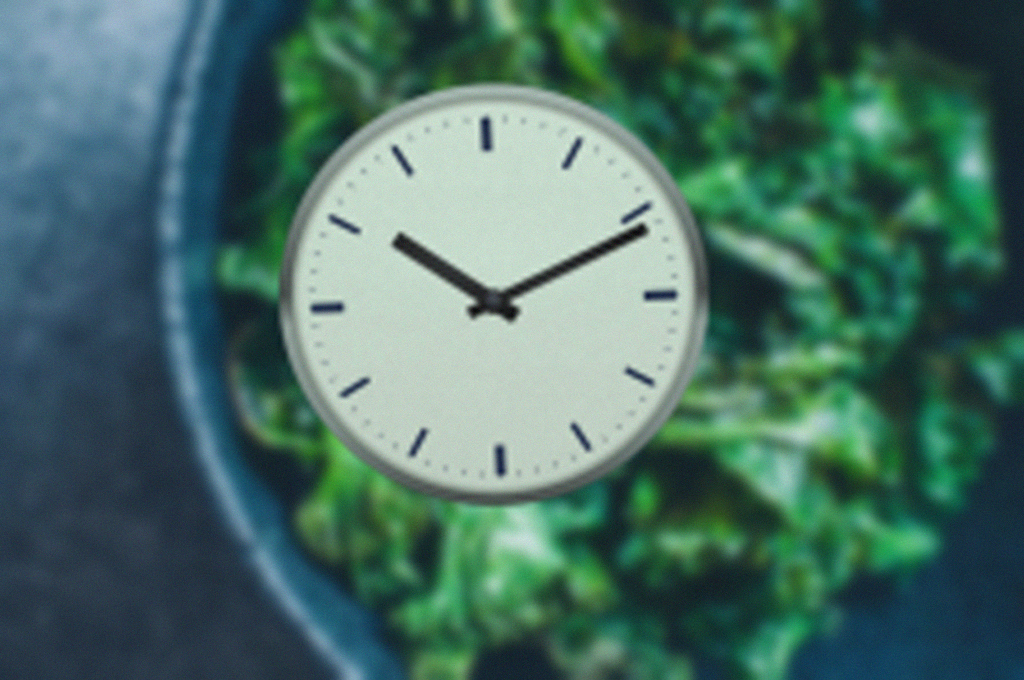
10,11
